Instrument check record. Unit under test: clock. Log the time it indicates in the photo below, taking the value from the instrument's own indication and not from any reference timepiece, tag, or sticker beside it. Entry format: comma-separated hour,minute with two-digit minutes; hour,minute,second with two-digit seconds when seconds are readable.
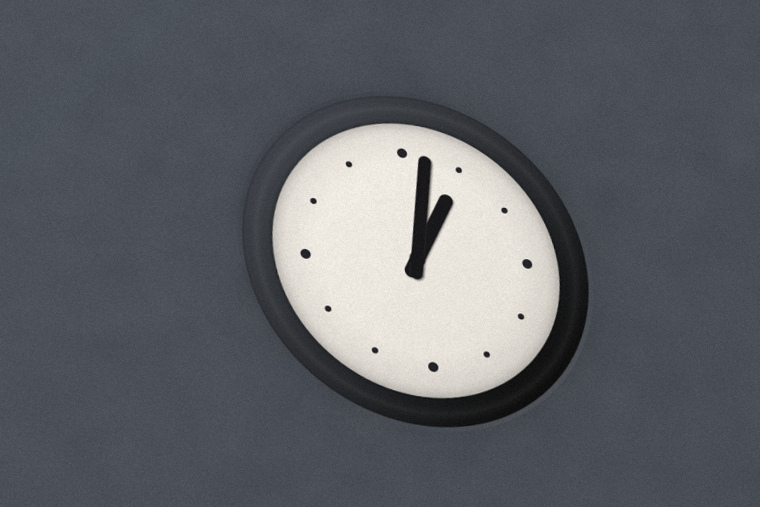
1,02
